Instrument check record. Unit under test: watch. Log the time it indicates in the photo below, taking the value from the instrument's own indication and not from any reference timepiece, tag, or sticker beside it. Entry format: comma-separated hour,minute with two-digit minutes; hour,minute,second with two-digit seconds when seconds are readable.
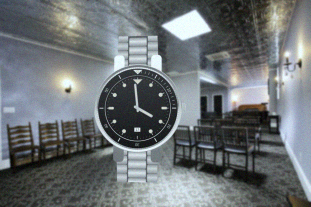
3,59
